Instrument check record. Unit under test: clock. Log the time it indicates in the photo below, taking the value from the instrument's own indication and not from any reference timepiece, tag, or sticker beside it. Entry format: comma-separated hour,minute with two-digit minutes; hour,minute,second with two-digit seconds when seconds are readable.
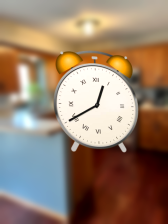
12,40
